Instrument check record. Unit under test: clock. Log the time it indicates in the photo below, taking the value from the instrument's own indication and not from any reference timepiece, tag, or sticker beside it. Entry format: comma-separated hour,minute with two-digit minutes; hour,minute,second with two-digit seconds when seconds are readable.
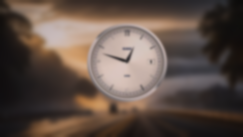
12,48
